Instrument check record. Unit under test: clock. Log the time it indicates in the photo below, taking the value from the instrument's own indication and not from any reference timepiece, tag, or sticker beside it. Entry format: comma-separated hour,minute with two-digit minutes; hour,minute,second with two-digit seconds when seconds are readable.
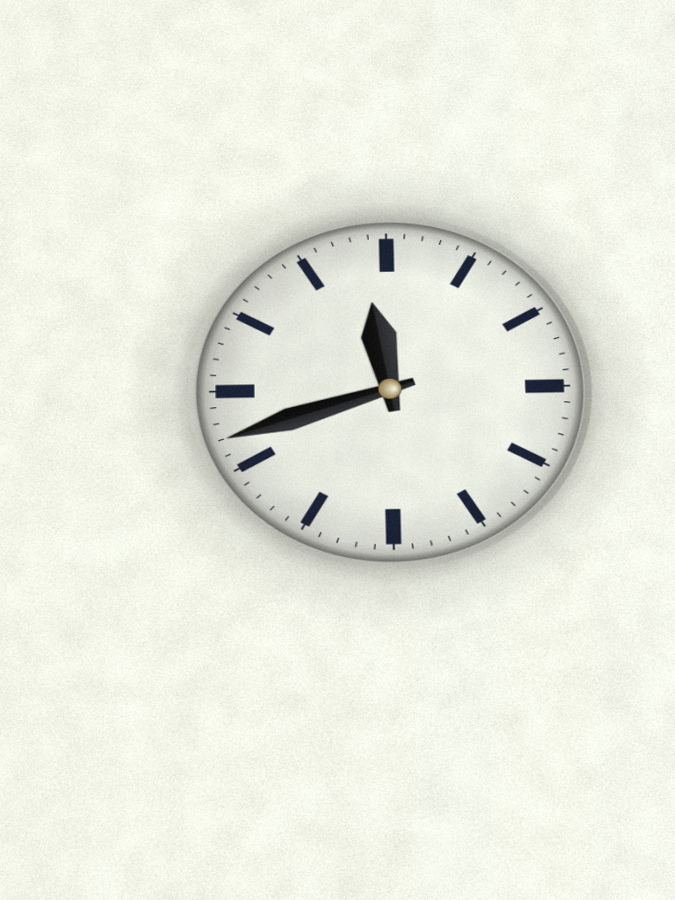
11,42
